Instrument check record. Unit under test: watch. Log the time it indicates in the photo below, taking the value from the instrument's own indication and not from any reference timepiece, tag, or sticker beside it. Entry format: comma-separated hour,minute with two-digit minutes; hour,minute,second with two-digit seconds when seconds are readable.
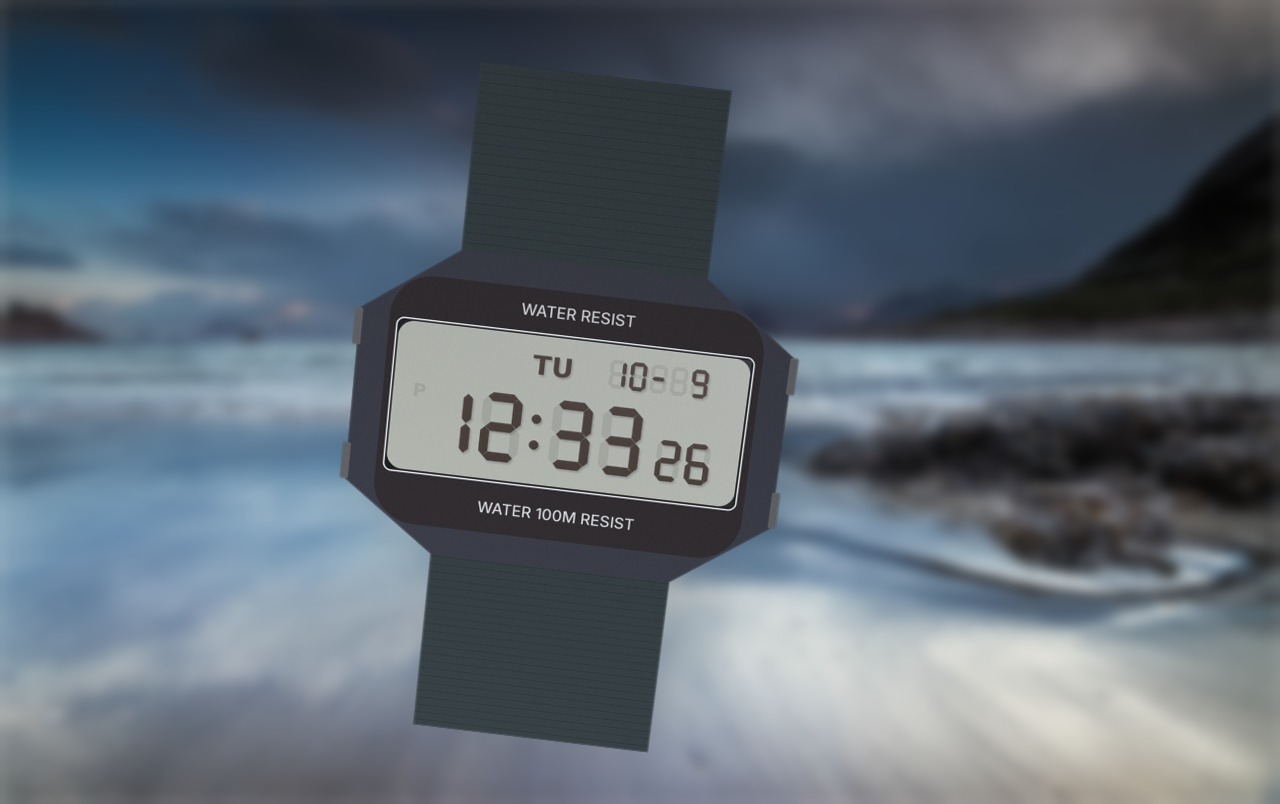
12,33,26
